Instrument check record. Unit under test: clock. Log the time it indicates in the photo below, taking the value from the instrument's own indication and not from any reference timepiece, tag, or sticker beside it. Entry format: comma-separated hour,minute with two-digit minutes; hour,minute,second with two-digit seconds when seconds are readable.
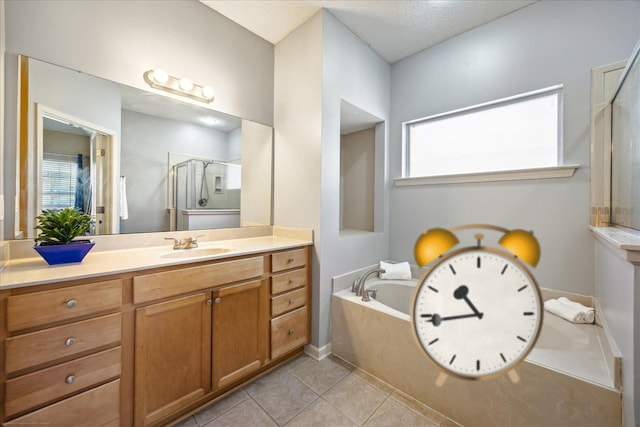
10,44
